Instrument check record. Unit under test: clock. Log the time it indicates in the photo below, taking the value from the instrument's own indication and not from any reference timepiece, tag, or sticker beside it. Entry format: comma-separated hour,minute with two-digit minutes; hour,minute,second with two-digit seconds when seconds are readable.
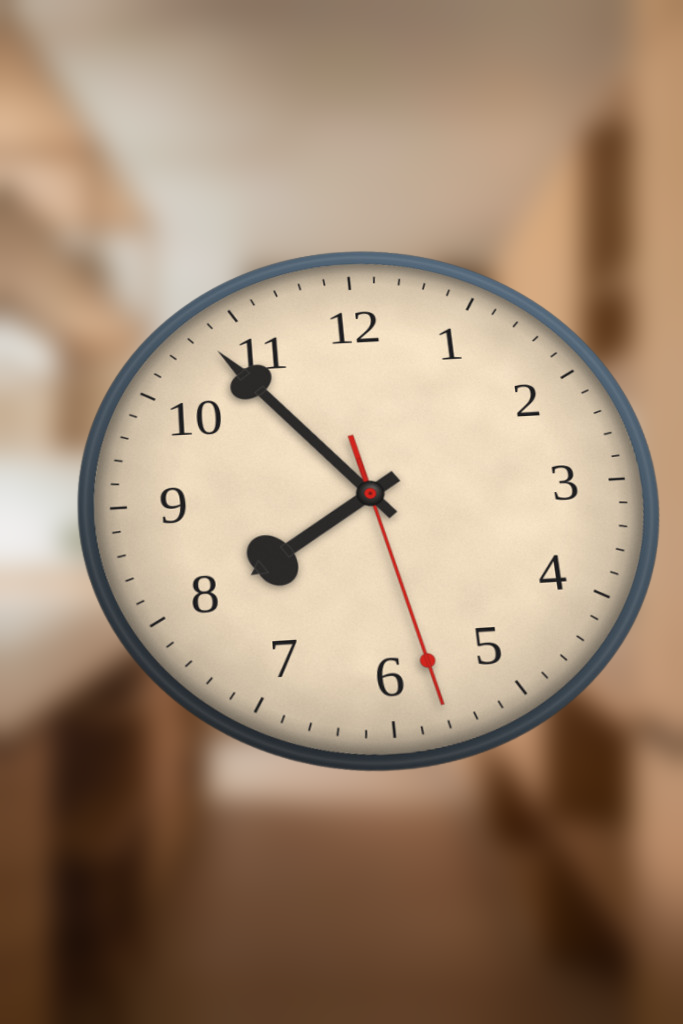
7,53,28
